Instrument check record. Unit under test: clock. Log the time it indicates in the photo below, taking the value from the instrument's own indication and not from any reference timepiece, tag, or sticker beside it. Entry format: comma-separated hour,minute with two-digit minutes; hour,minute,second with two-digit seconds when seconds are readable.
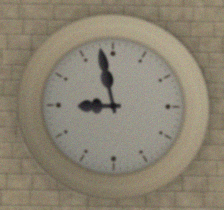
8,58
